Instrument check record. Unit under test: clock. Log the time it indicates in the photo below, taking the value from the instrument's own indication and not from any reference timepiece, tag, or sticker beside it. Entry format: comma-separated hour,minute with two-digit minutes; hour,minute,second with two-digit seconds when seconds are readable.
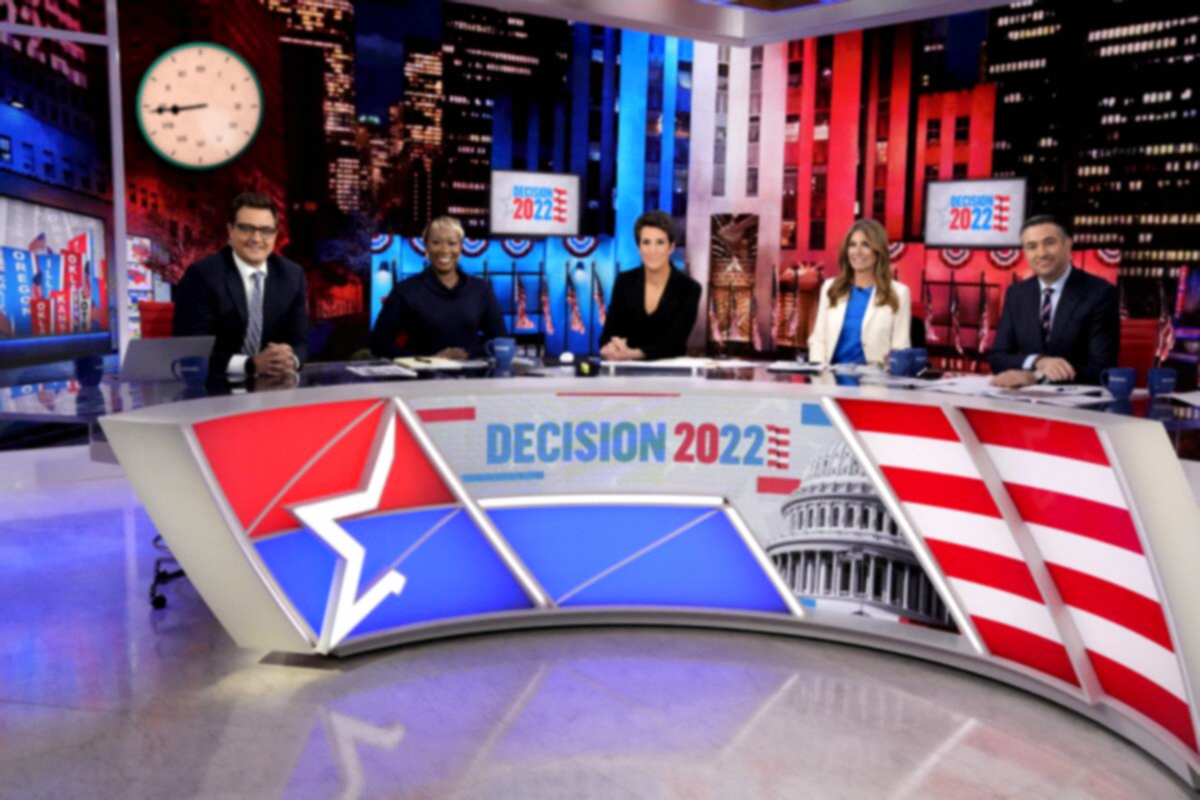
8,44
